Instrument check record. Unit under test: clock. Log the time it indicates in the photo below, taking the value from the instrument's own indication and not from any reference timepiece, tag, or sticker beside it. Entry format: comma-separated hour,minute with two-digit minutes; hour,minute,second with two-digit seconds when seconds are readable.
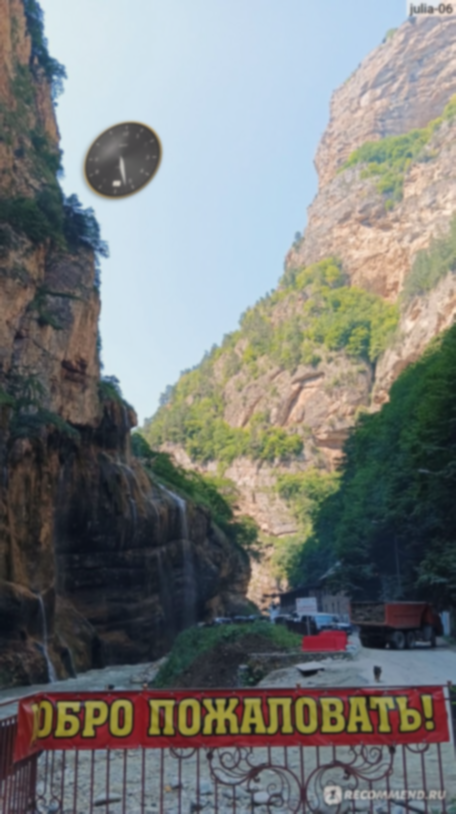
5,27
